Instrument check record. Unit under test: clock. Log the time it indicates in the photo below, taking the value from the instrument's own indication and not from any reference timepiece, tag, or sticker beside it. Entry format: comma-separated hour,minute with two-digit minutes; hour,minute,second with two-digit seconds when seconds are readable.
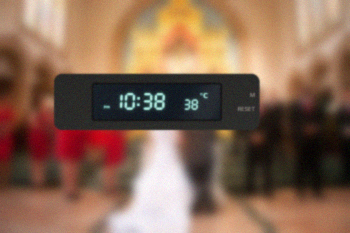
10,38
